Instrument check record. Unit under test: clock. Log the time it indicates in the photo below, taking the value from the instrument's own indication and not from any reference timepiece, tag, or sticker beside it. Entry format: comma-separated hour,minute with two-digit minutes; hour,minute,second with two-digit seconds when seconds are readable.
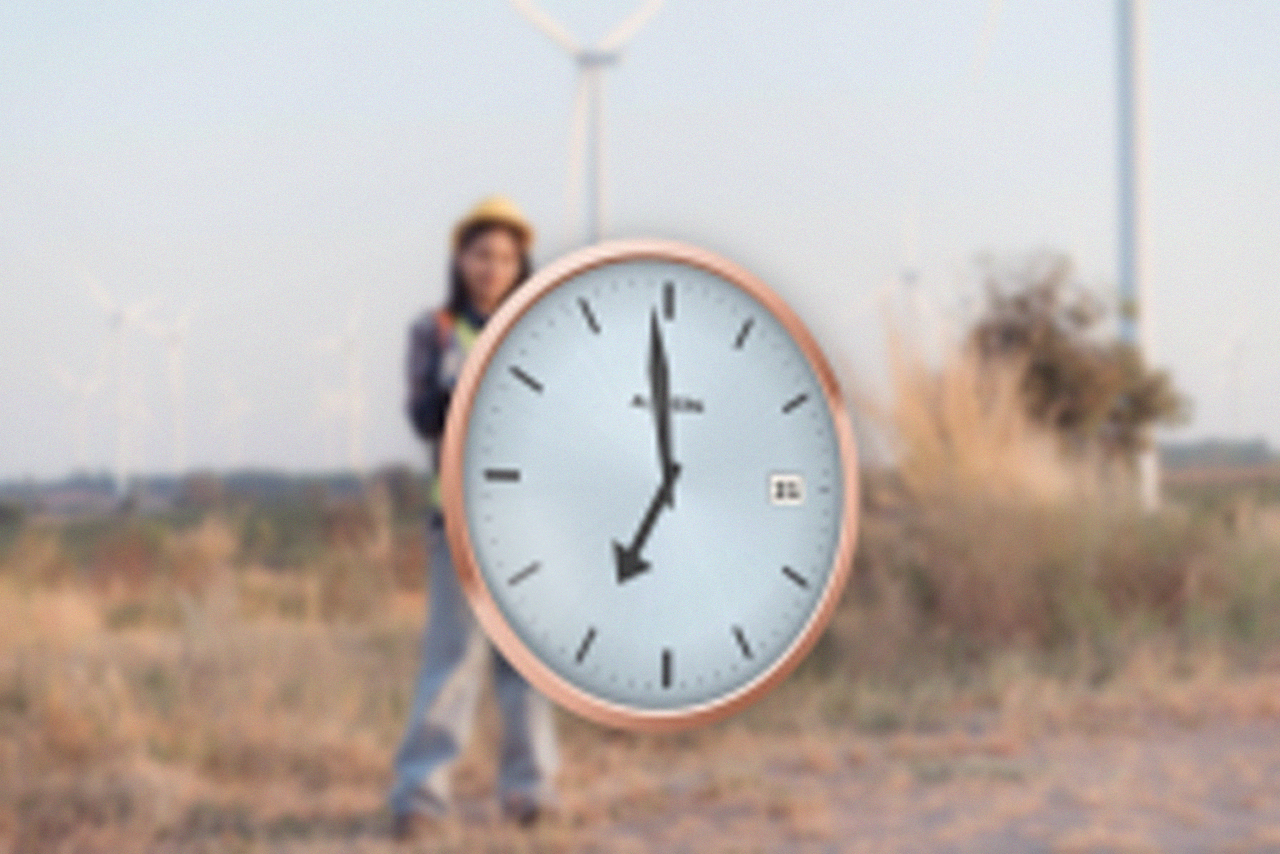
6,59
